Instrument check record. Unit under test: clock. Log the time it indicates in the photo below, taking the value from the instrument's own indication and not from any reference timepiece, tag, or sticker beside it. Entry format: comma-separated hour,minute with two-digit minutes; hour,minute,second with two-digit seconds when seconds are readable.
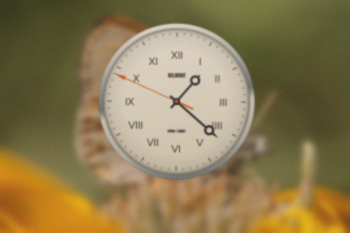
1,21,49
